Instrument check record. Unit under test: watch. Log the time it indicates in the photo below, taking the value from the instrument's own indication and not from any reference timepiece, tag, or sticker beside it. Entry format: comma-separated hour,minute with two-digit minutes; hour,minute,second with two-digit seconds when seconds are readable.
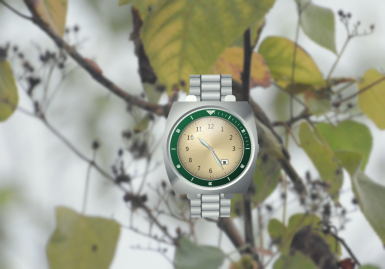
10,25
